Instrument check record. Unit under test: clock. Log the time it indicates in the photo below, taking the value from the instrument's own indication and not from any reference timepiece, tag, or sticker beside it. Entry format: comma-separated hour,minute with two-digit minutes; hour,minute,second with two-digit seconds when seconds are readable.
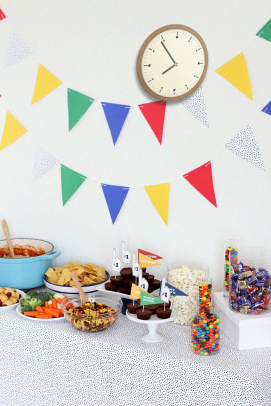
7,54
